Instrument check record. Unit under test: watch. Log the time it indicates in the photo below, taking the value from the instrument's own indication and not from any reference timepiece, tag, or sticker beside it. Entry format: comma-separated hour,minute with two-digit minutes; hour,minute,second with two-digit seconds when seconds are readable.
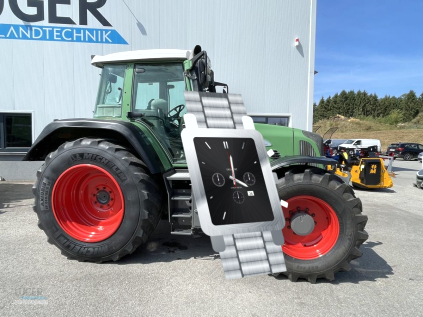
4,01
